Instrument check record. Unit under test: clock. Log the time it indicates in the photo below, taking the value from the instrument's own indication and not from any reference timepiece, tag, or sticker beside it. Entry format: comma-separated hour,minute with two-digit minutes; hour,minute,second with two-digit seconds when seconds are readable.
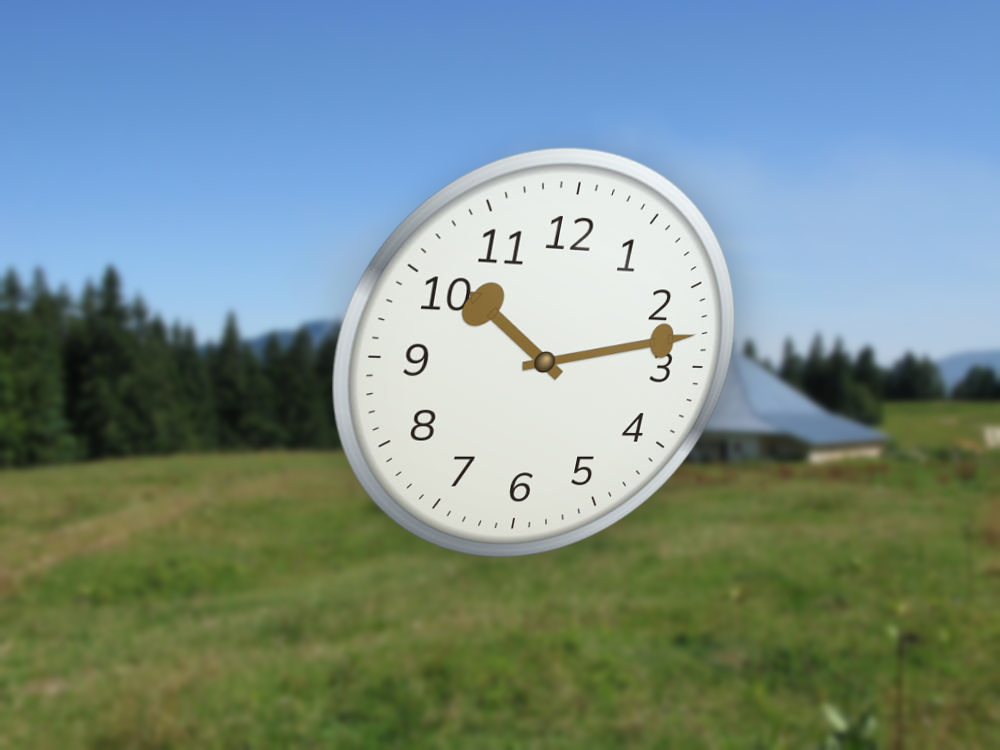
10,13
